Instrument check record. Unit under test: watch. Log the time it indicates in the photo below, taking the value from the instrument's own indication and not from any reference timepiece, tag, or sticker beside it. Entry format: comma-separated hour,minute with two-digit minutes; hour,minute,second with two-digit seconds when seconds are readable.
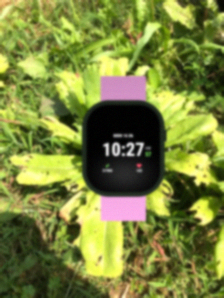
10,27
